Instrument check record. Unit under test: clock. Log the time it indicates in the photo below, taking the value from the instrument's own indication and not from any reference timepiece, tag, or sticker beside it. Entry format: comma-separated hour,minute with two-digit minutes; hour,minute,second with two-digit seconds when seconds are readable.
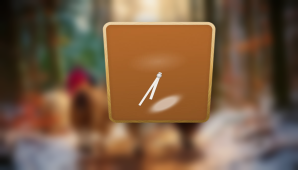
6,35
